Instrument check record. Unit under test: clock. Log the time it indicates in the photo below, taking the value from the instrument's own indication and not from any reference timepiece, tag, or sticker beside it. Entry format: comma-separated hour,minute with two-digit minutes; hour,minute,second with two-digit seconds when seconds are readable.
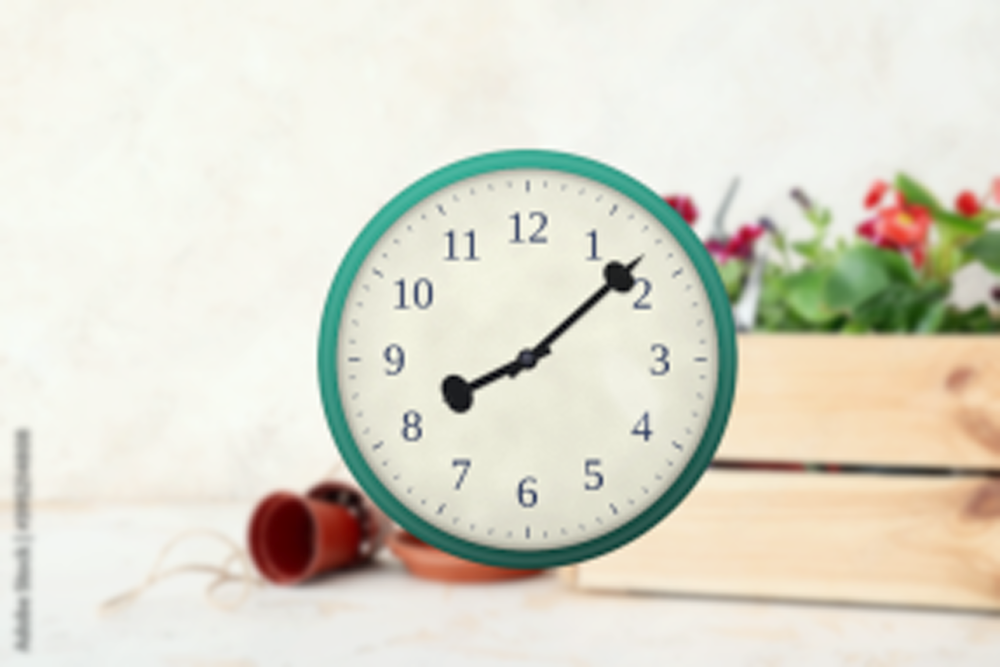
8,08
